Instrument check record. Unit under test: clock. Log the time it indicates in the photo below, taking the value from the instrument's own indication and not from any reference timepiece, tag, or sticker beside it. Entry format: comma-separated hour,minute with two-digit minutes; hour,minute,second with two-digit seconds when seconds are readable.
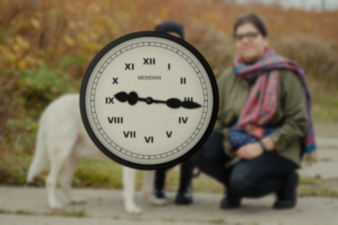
9,16
